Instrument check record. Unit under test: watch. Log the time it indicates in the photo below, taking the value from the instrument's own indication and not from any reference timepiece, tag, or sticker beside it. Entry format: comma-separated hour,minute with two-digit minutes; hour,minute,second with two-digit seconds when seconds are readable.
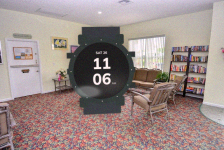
11,06
